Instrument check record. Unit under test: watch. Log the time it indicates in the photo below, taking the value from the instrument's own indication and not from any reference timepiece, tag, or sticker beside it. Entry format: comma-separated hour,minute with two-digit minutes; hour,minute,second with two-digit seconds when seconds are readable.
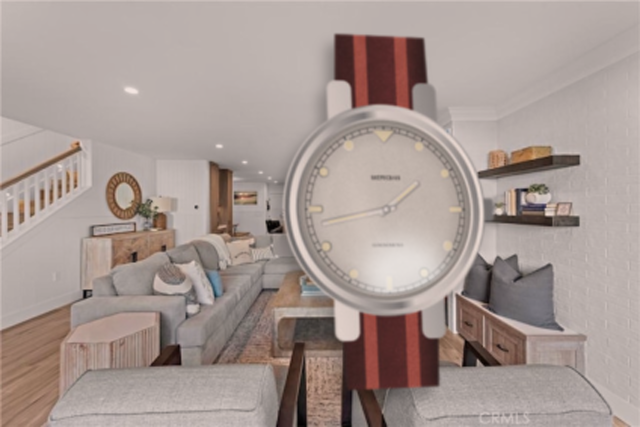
1,43
